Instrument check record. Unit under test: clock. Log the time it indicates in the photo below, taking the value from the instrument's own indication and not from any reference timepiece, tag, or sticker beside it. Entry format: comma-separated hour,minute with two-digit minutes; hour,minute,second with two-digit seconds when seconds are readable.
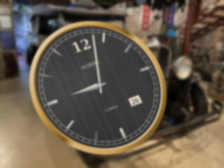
9,03
